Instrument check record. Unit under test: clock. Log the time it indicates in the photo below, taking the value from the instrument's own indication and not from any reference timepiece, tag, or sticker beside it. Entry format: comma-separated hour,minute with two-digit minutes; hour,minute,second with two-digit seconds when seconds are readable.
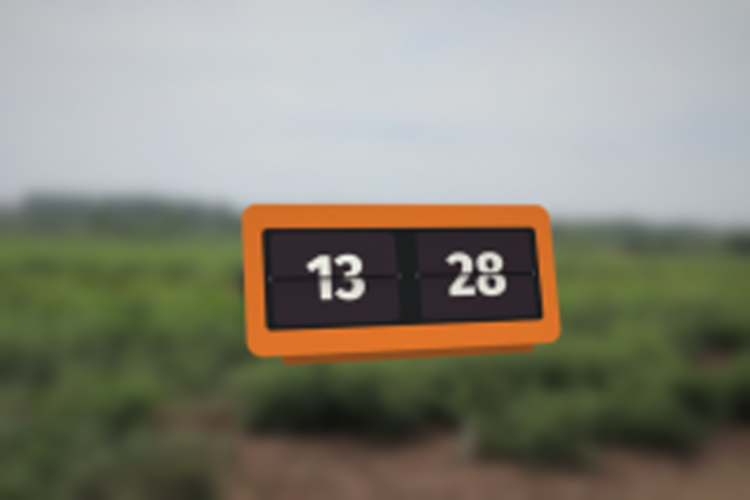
13,28
